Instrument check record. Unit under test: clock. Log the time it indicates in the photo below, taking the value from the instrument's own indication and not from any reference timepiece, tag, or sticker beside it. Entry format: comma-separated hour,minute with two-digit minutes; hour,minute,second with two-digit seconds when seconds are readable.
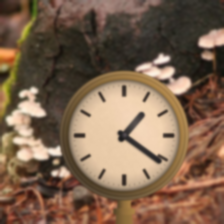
1,21
